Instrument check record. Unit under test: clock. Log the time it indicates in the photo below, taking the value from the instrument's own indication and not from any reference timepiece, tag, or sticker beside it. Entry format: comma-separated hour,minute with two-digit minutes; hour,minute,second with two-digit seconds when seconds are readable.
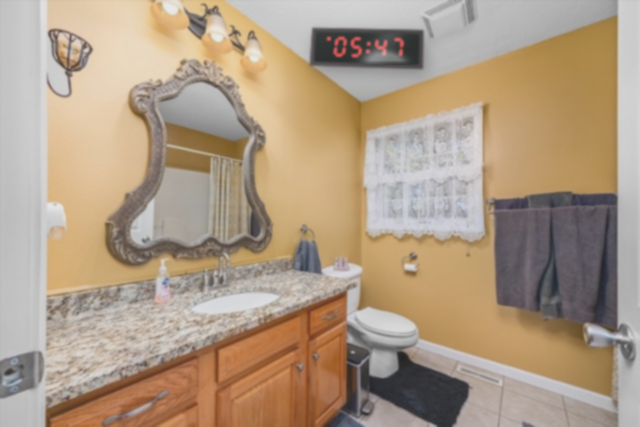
5,47
